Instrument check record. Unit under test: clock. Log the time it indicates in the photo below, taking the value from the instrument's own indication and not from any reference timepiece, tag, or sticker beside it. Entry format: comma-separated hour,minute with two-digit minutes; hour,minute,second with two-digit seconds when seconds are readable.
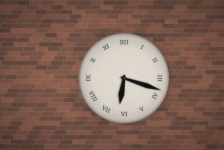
6,18
